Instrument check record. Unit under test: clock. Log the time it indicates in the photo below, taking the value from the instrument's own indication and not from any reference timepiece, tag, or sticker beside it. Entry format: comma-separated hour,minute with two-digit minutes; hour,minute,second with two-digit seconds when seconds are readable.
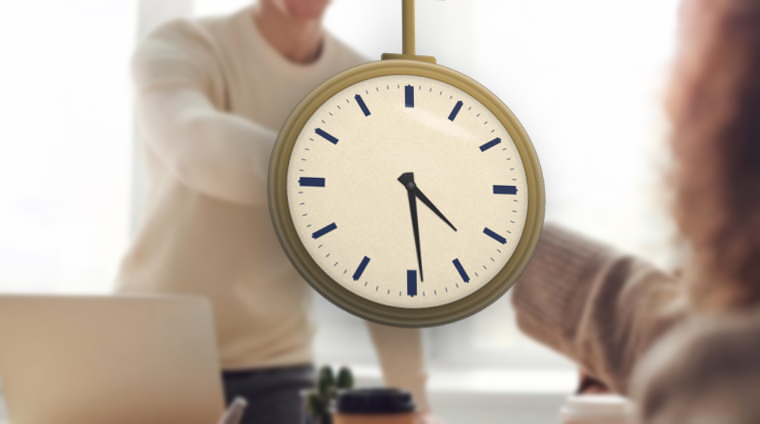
4,29
